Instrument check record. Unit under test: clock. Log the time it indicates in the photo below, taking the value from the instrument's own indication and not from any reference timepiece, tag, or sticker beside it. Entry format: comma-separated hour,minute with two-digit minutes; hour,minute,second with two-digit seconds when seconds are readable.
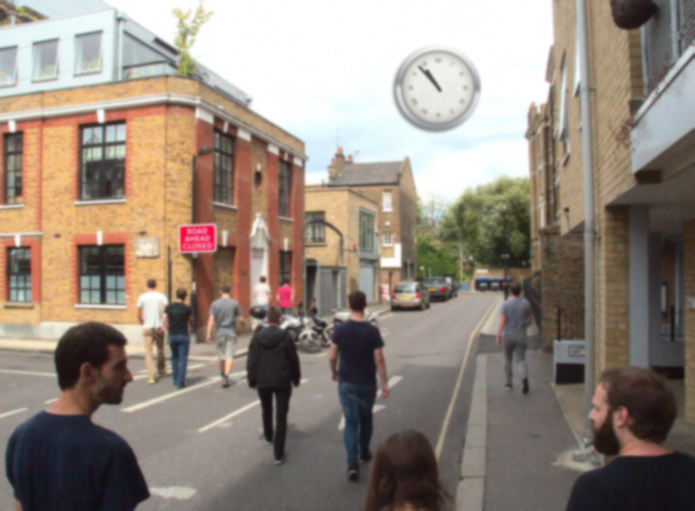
10,53
